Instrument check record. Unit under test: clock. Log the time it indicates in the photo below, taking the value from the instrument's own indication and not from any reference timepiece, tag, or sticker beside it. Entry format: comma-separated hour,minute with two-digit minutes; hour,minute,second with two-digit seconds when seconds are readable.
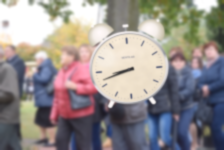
8,42
